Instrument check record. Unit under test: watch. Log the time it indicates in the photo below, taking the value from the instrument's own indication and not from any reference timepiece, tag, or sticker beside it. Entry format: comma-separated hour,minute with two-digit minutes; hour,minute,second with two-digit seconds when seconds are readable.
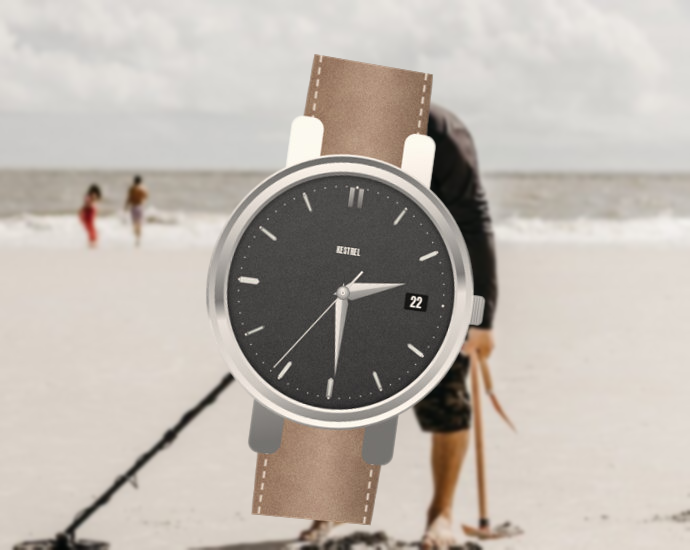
2,29,36
